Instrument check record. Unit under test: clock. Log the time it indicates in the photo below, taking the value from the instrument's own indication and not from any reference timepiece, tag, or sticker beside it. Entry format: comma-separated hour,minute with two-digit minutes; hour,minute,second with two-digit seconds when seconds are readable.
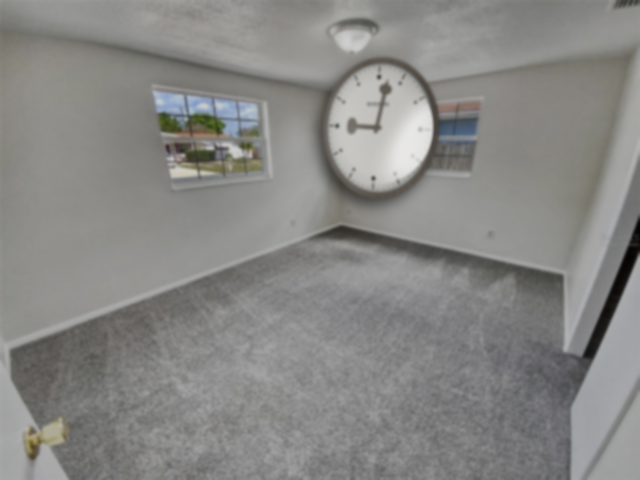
9,02
